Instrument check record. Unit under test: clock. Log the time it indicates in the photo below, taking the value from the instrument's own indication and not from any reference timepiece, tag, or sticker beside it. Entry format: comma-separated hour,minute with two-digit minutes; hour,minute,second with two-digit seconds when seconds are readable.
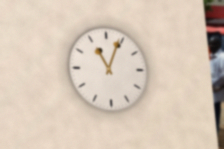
11,04
